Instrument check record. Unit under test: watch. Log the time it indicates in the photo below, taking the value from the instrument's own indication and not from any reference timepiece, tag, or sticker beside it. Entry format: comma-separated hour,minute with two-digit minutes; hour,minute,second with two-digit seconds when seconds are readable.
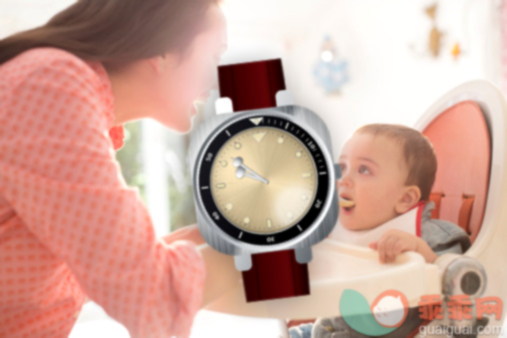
9,52
